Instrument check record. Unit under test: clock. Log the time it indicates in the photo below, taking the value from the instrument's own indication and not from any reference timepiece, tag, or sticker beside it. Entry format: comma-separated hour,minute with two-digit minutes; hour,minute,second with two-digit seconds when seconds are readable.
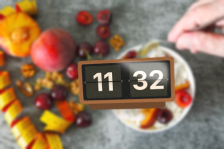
11,32
